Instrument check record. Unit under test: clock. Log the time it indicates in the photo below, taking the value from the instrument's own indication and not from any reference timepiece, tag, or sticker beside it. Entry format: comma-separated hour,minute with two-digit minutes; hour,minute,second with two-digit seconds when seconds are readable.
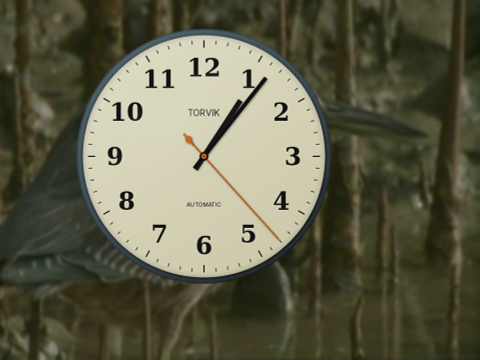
1,06,23
